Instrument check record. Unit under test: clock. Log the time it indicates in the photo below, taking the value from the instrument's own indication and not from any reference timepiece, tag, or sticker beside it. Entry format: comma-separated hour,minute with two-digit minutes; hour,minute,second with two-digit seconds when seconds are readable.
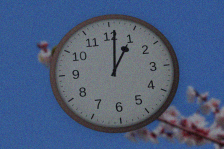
1,01
